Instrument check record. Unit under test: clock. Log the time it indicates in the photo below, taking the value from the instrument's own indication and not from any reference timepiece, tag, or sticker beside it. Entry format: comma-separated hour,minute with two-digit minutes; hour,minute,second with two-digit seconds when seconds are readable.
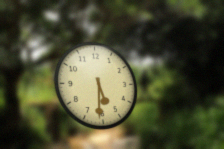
5,31
